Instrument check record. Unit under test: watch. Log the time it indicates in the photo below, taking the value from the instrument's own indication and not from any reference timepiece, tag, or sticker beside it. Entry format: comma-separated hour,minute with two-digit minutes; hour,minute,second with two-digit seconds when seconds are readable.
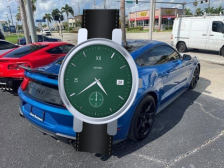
4,39
